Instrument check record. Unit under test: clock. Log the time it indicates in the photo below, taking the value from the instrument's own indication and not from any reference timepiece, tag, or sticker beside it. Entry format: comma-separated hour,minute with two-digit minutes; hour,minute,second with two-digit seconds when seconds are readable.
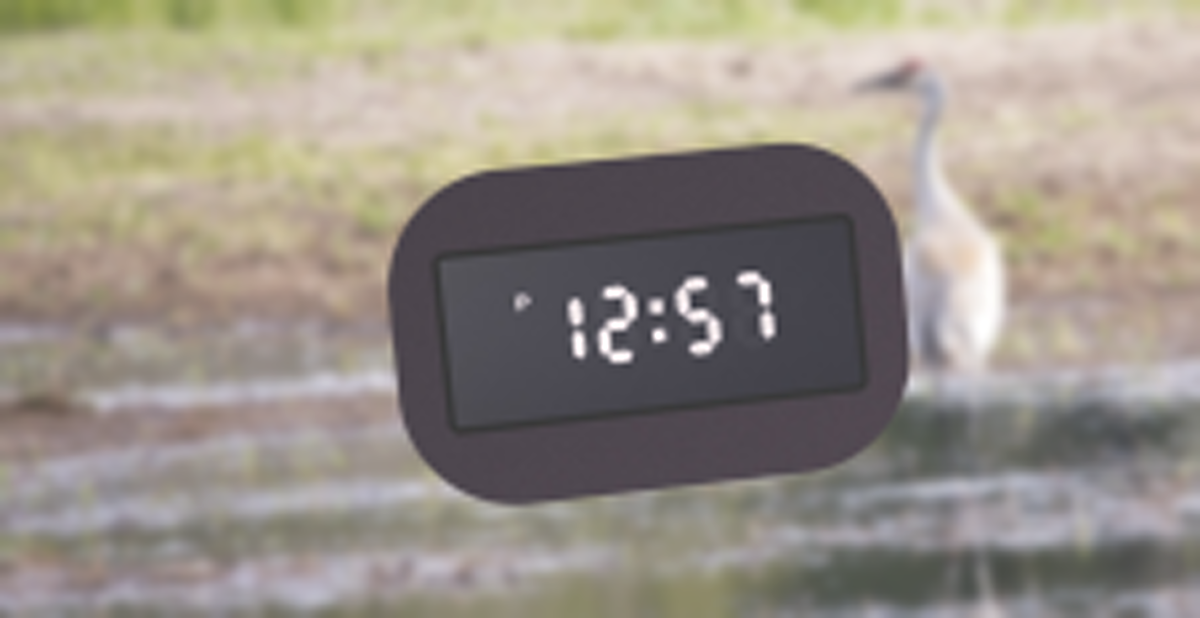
12,57
